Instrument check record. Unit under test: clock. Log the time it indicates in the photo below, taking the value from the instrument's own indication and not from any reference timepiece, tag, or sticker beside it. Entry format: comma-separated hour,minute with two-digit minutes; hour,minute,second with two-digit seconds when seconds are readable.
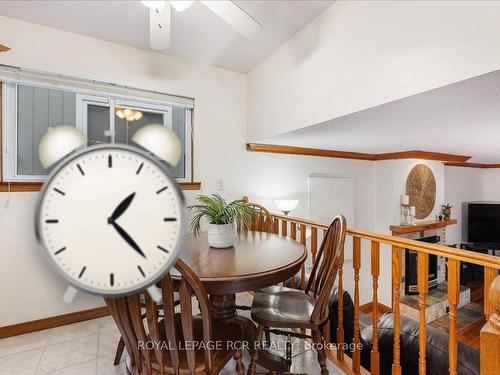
1,23
